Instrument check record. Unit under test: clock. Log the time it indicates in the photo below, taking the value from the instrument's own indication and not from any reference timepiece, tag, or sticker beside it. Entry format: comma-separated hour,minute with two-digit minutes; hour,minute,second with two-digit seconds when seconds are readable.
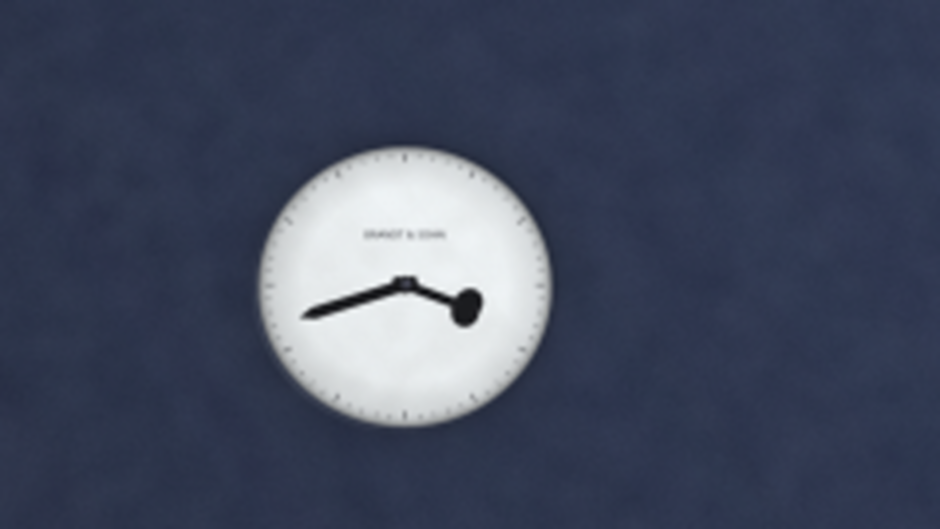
3,42
